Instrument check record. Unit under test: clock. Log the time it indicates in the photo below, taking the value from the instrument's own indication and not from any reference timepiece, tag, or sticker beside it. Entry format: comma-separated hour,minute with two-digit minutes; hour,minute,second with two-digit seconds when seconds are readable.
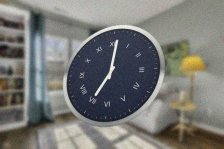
7,01
